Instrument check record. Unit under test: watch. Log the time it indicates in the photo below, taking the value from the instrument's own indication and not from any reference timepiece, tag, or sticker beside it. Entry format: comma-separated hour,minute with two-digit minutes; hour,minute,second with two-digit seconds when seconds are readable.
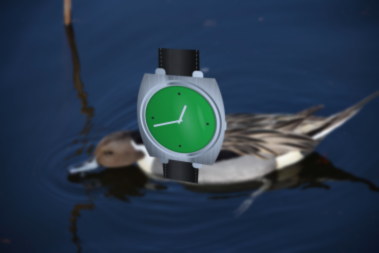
12,42
